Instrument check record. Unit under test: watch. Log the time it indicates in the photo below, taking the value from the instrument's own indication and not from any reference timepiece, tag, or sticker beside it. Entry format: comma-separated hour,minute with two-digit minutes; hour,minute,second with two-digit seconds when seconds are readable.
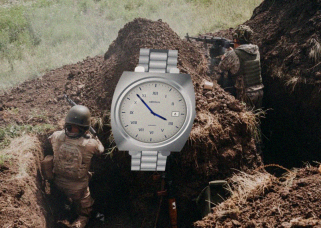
3,53
